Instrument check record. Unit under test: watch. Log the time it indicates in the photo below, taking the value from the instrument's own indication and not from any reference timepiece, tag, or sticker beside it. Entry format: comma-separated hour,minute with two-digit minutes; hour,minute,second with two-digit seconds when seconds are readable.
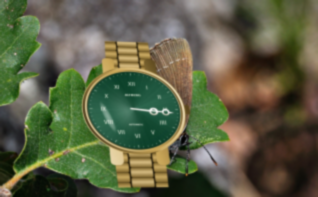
3,16
